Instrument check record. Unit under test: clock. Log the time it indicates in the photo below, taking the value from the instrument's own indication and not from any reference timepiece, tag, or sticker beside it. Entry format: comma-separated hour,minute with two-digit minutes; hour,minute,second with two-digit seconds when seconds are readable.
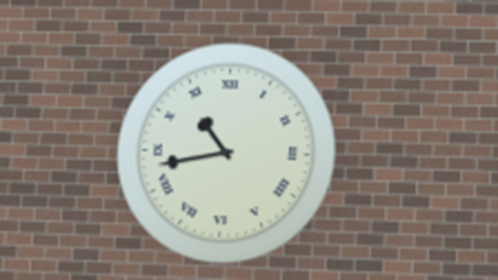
10,43
